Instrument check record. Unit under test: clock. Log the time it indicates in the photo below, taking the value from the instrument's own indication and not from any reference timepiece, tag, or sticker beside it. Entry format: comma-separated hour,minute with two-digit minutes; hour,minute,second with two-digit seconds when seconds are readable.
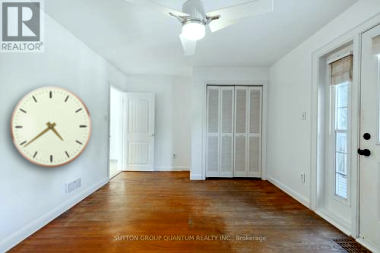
4,39
